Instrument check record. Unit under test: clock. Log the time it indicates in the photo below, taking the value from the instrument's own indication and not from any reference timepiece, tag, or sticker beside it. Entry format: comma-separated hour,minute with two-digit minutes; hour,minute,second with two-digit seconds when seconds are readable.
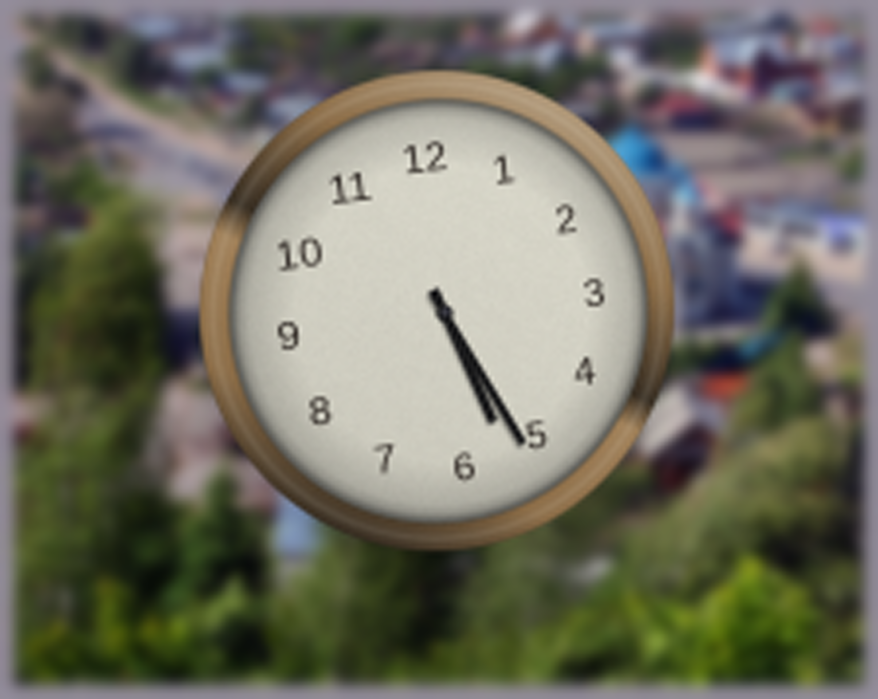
5,26
